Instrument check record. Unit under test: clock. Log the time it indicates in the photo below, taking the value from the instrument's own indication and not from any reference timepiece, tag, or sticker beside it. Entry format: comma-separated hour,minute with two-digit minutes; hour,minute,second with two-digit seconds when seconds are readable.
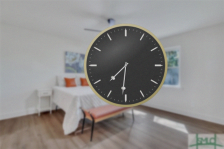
7,31
